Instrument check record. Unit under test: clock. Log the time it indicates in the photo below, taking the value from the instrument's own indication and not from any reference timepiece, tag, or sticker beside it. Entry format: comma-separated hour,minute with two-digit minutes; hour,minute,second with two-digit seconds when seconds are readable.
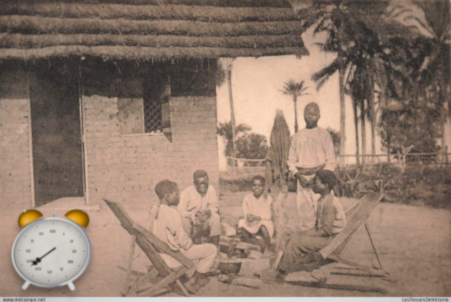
7,38
